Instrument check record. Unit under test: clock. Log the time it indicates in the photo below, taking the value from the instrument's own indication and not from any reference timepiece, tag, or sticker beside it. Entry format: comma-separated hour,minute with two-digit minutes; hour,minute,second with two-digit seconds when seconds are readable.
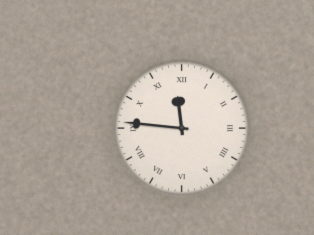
11,46
